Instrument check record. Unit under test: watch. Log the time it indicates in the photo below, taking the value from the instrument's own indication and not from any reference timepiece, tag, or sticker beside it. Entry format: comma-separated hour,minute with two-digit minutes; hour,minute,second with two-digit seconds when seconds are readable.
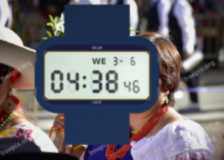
4,38,46
